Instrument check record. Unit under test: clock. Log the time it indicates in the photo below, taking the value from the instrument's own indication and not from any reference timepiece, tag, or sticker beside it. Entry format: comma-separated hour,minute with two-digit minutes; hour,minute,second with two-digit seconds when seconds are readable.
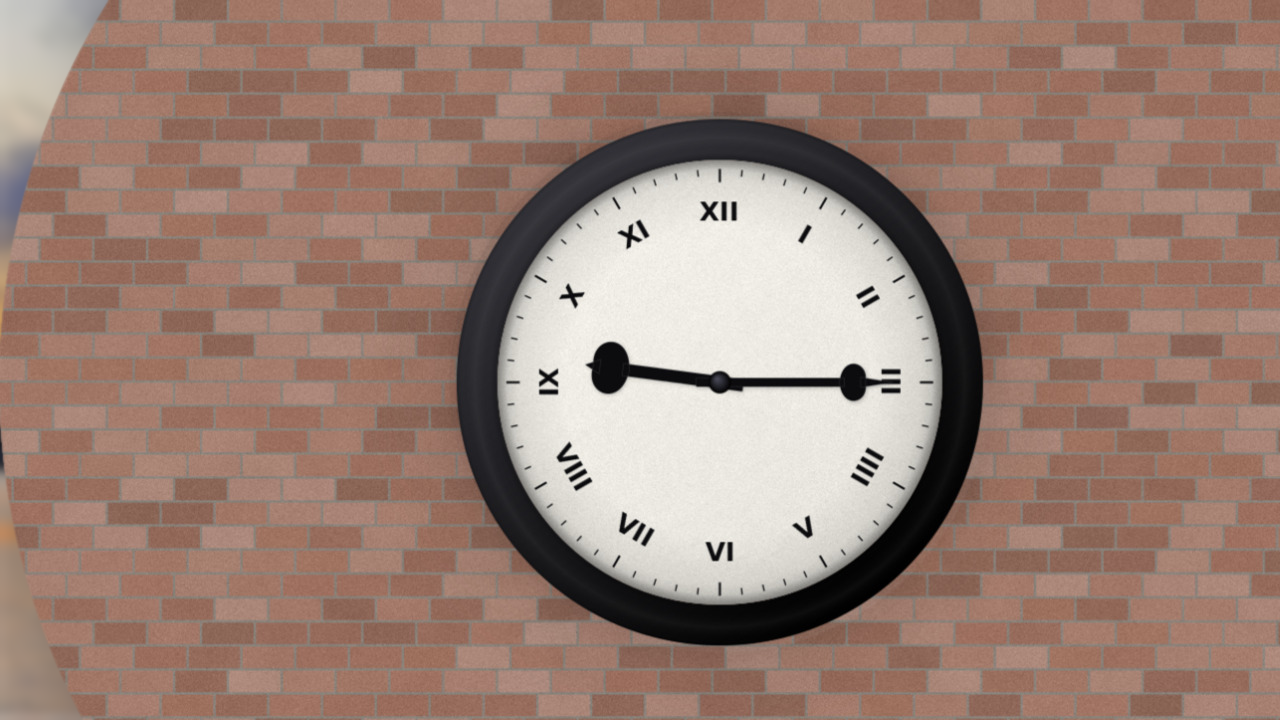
9,15
